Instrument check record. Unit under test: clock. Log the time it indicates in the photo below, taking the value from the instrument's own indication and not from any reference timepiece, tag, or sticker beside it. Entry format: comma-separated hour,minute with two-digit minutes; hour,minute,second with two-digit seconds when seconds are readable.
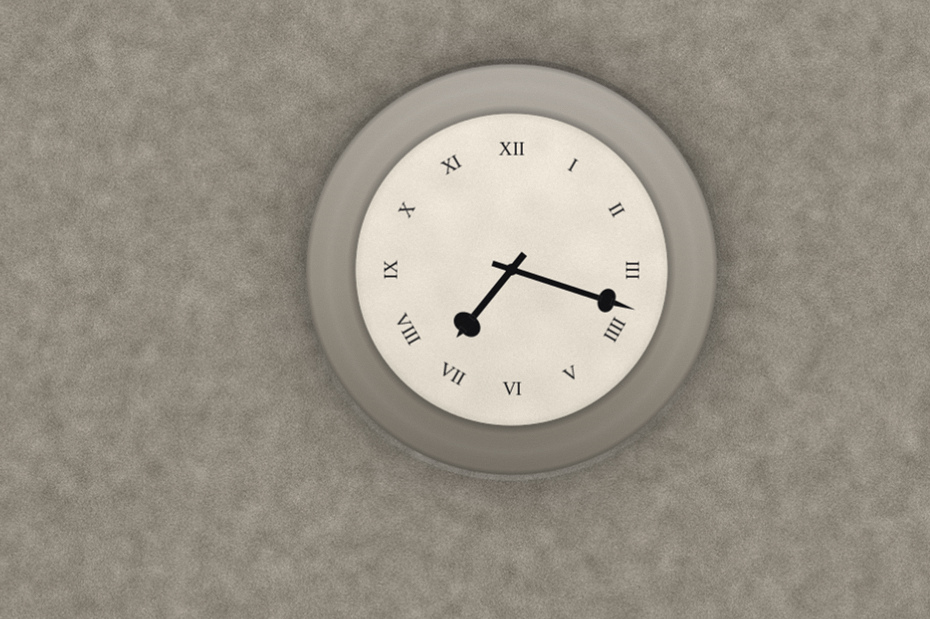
7,18
